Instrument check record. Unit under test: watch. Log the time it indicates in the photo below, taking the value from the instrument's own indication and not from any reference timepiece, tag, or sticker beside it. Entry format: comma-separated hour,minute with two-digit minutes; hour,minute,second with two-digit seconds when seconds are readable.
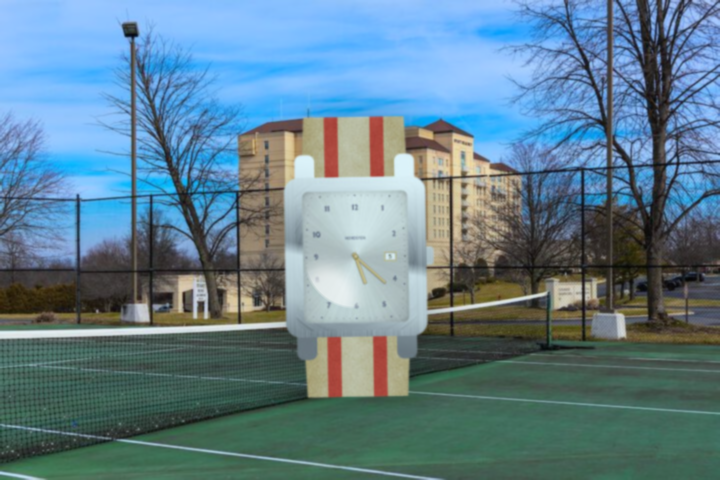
5,22
